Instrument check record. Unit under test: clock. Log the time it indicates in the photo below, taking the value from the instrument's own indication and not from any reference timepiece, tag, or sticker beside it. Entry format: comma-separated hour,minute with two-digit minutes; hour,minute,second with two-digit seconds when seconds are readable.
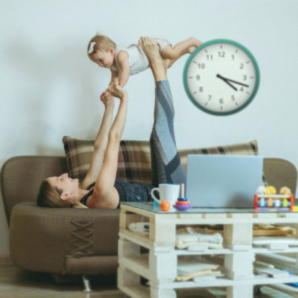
4,18
